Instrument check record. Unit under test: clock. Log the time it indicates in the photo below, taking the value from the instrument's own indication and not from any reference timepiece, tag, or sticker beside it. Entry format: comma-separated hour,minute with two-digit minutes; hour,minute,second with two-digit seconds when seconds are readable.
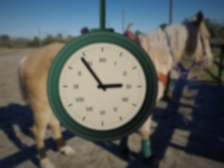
2,54
